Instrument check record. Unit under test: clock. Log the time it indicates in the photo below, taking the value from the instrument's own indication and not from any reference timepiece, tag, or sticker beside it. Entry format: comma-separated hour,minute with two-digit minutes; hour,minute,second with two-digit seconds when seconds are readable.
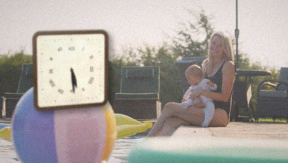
5,29
